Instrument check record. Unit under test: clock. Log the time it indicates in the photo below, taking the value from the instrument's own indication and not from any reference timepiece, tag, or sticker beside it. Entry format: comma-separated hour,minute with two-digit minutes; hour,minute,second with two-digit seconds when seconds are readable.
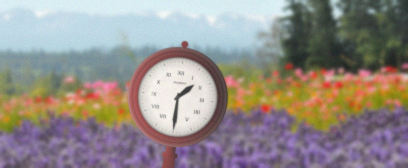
1,30
